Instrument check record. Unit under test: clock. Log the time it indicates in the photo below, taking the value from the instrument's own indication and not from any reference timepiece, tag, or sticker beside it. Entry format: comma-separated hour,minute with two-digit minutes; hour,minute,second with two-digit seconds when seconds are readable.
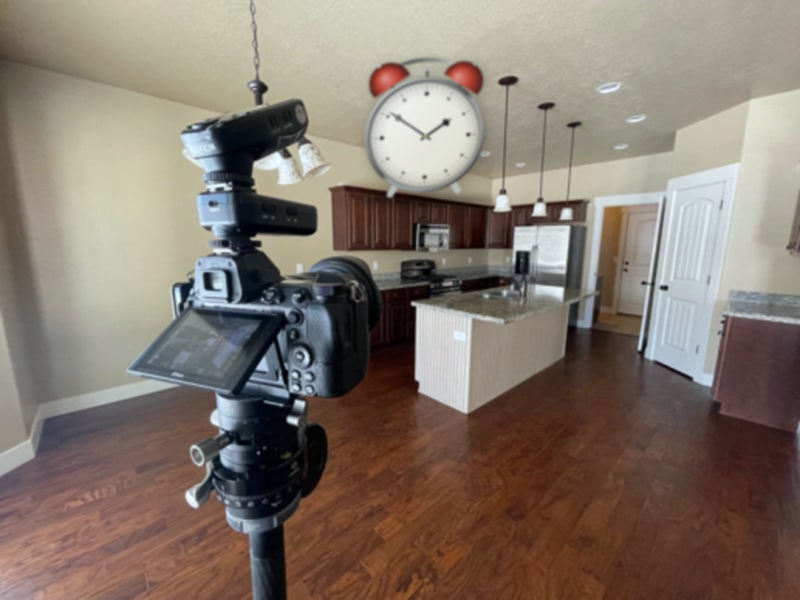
1,51
